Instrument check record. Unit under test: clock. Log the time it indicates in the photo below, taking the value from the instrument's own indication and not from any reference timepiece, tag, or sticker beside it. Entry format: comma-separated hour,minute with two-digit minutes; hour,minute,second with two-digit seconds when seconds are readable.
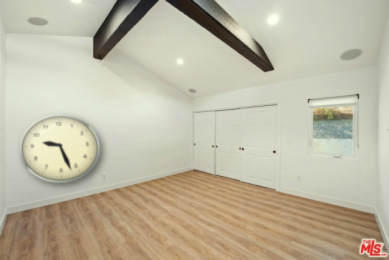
9,27
